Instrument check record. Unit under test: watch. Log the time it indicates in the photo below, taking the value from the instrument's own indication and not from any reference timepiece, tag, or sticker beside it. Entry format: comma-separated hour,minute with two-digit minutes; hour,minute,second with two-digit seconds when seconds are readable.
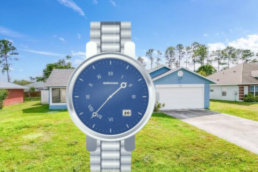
1,37
